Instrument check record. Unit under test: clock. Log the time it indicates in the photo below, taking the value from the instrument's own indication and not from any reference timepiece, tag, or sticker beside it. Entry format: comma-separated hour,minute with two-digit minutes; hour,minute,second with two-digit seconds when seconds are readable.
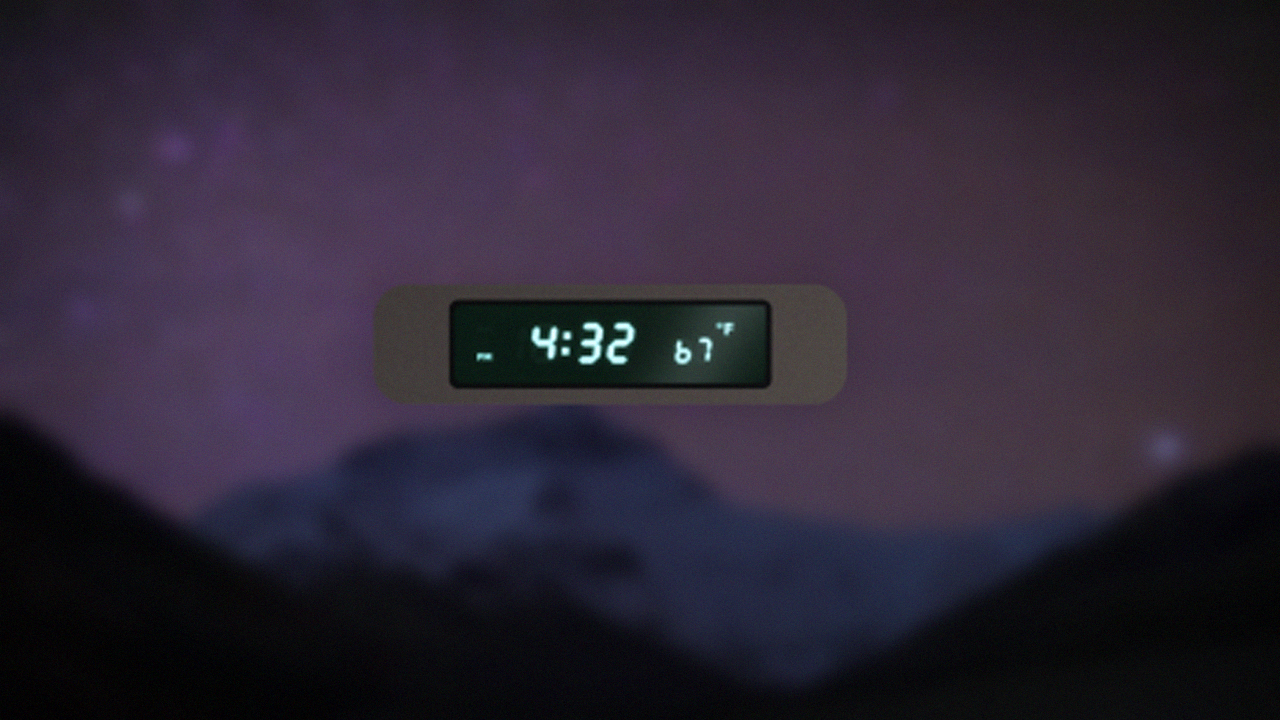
4,32
